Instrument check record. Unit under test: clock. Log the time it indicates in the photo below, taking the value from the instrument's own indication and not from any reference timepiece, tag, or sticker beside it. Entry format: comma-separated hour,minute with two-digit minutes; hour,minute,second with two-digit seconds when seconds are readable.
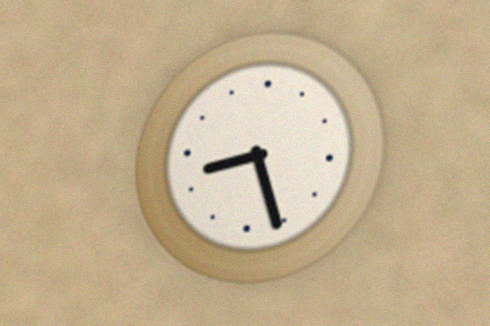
8,26
